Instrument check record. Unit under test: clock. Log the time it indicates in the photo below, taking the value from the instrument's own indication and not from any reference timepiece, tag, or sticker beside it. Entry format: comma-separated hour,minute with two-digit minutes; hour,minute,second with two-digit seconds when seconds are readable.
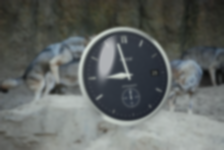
8,58
